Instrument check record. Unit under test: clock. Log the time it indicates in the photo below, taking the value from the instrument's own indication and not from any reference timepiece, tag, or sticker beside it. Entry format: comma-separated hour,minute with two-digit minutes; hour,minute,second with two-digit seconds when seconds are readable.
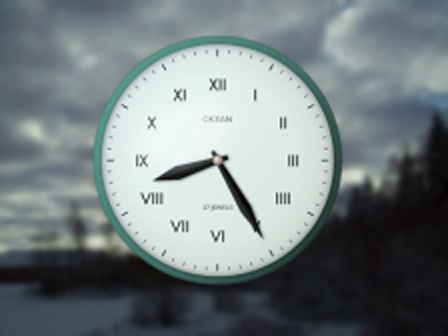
8,25
